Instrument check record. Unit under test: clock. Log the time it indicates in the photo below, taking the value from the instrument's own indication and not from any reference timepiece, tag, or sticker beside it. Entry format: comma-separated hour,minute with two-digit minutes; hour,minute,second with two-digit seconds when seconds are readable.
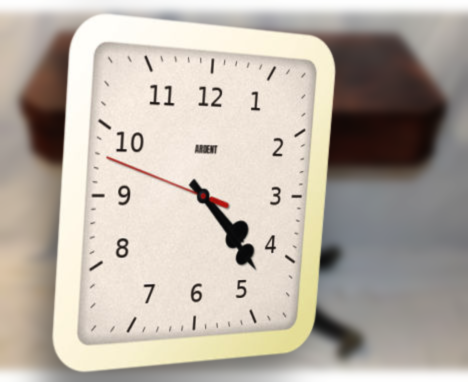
4,22,48
